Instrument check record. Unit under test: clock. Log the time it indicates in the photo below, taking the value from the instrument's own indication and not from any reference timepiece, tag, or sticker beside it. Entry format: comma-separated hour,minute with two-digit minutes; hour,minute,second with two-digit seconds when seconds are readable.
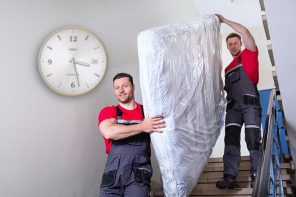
3,28
